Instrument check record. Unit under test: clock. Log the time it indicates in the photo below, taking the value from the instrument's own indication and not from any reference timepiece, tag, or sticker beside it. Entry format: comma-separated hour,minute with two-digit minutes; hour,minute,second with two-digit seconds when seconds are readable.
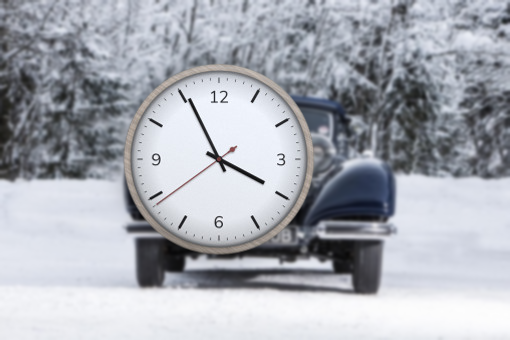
3,55,39
